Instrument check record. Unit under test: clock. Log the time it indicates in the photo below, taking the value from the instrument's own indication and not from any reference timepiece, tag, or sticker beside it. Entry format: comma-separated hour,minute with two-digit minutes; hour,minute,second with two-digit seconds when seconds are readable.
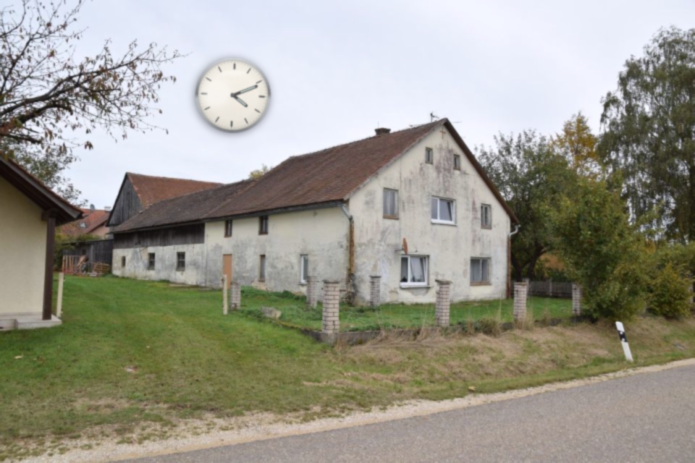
4,11
